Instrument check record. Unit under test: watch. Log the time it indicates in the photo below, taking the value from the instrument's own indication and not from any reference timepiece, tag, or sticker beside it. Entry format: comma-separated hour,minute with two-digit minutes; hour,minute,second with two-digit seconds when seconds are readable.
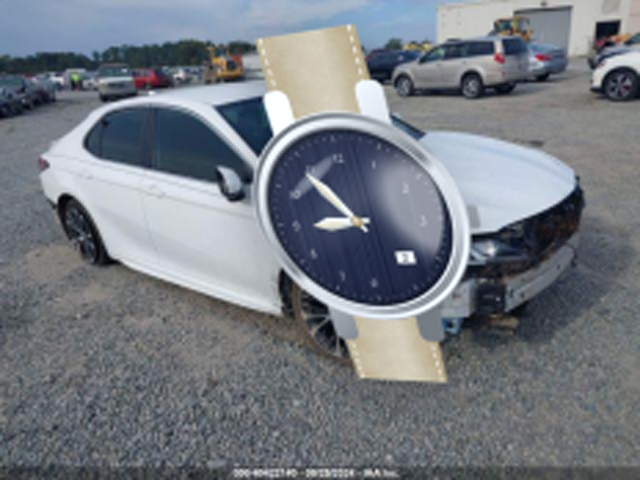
8,54
